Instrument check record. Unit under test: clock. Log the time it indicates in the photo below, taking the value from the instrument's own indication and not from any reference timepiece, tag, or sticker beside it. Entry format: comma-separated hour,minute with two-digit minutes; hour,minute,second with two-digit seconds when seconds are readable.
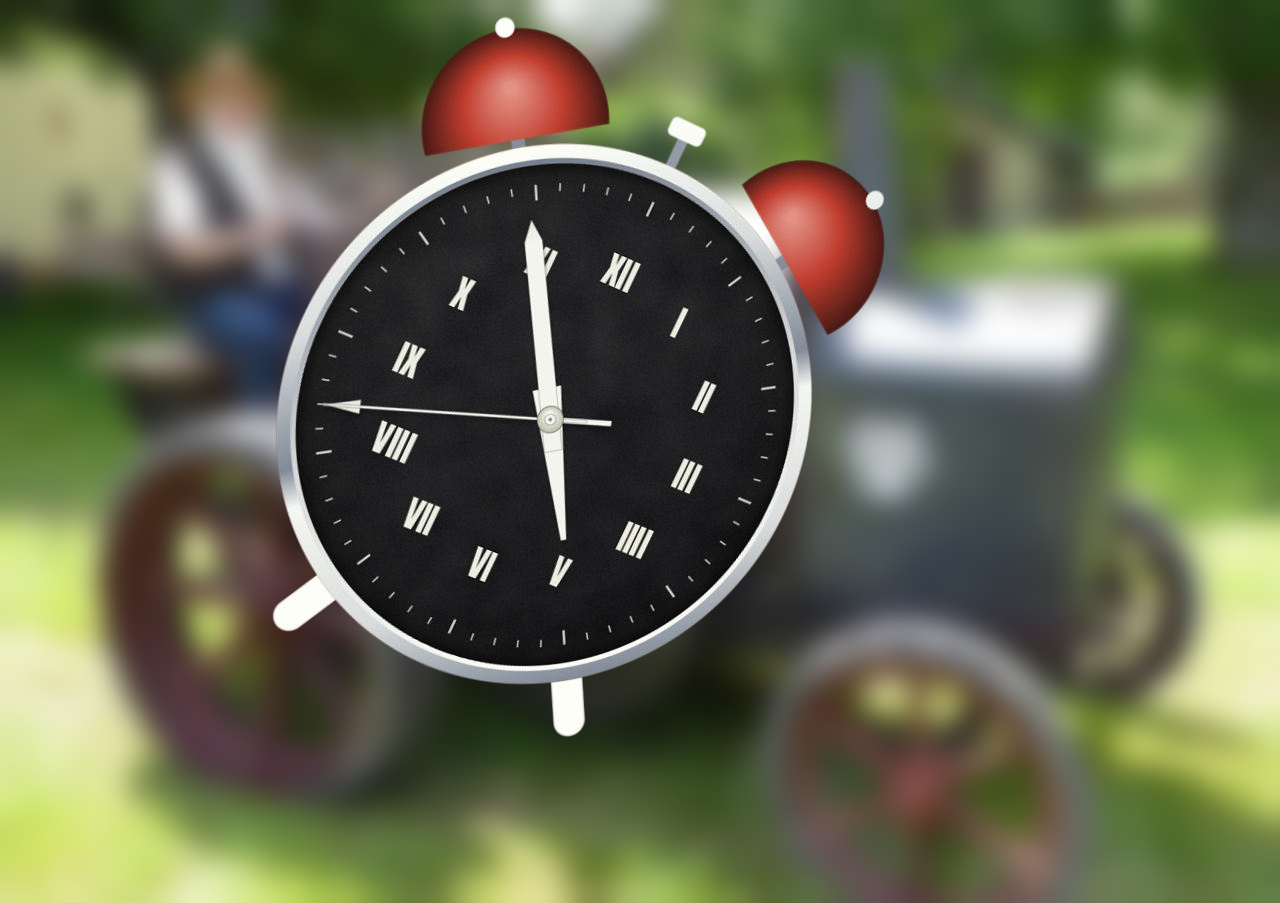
4,54,42
